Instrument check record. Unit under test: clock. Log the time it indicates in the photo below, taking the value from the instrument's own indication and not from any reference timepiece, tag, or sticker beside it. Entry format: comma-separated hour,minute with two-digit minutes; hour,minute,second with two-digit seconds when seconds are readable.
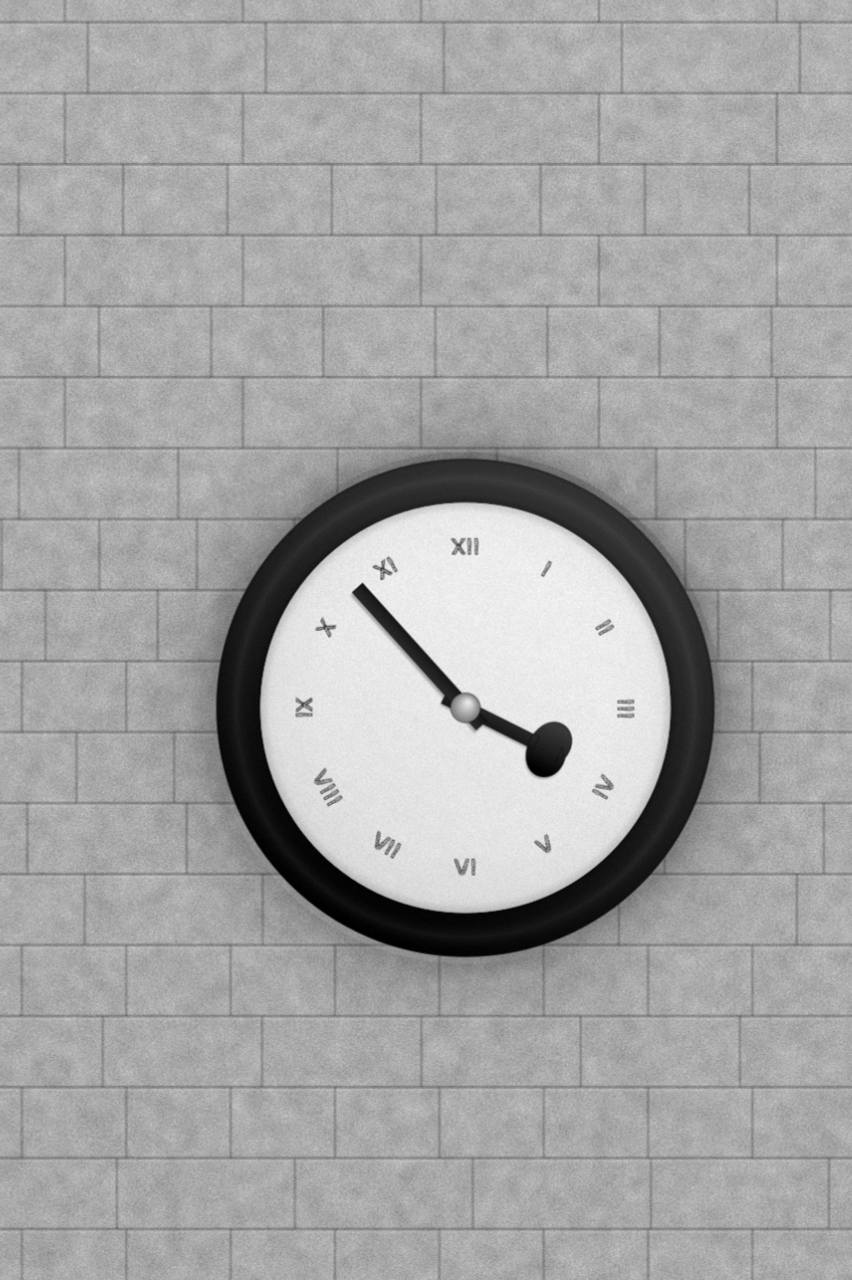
3,53
